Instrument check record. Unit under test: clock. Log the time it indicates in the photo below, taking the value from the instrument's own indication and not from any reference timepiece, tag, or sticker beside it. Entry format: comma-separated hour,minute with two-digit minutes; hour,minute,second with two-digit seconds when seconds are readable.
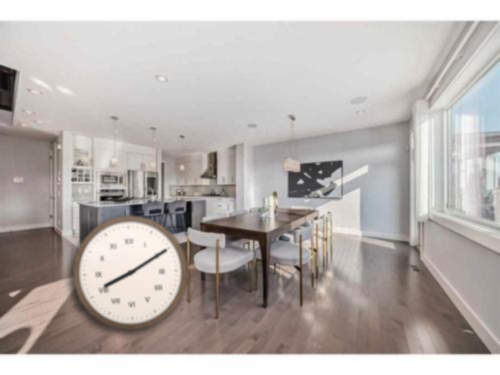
8,10
